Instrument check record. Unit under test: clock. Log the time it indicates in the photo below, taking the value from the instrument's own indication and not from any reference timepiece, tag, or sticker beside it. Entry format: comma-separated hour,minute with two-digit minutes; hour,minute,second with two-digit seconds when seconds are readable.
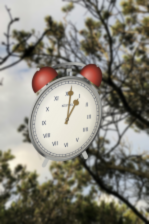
1,01
